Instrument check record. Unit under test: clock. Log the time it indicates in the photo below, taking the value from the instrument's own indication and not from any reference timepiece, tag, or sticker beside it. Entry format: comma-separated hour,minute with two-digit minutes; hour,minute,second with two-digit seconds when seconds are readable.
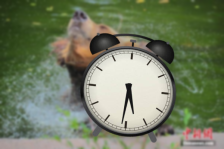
5,31
